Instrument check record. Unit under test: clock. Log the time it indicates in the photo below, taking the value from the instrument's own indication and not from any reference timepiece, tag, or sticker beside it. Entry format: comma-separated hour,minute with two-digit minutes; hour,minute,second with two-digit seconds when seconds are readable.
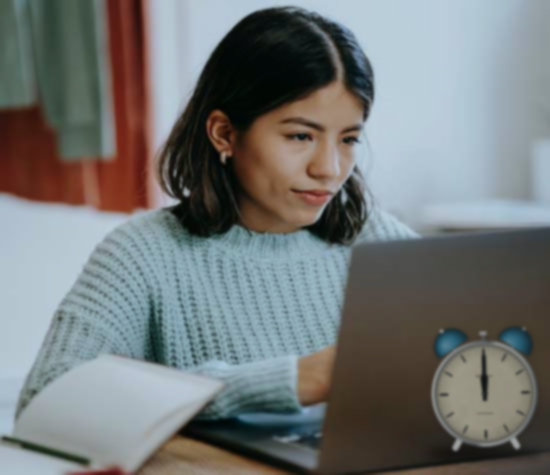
12,00
